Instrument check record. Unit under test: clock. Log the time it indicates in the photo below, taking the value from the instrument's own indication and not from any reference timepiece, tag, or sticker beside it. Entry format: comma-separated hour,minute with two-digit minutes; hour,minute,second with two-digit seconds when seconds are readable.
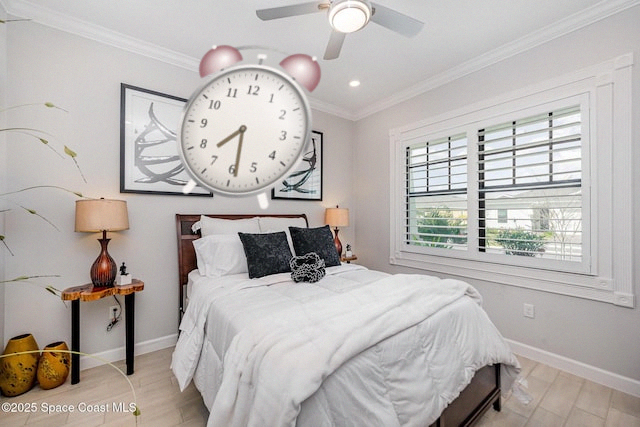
7,29
